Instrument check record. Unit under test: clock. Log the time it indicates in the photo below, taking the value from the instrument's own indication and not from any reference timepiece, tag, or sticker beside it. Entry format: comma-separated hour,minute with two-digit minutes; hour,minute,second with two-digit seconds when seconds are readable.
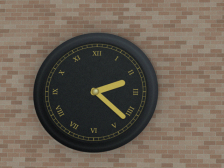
2,22
